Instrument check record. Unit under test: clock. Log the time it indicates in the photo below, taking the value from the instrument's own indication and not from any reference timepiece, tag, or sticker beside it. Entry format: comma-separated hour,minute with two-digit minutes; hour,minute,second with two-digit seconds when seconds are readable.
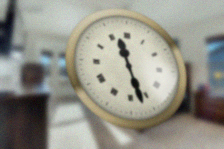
11,27
